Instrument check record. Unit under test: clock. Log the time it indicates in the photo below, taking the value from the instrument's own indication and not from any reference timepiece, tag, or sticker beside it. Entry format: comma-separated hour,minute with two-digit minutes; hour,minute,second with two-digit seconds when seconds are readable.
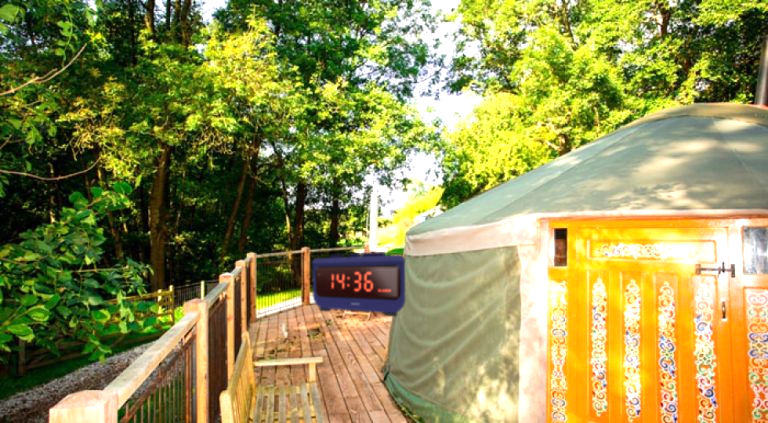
14,36
